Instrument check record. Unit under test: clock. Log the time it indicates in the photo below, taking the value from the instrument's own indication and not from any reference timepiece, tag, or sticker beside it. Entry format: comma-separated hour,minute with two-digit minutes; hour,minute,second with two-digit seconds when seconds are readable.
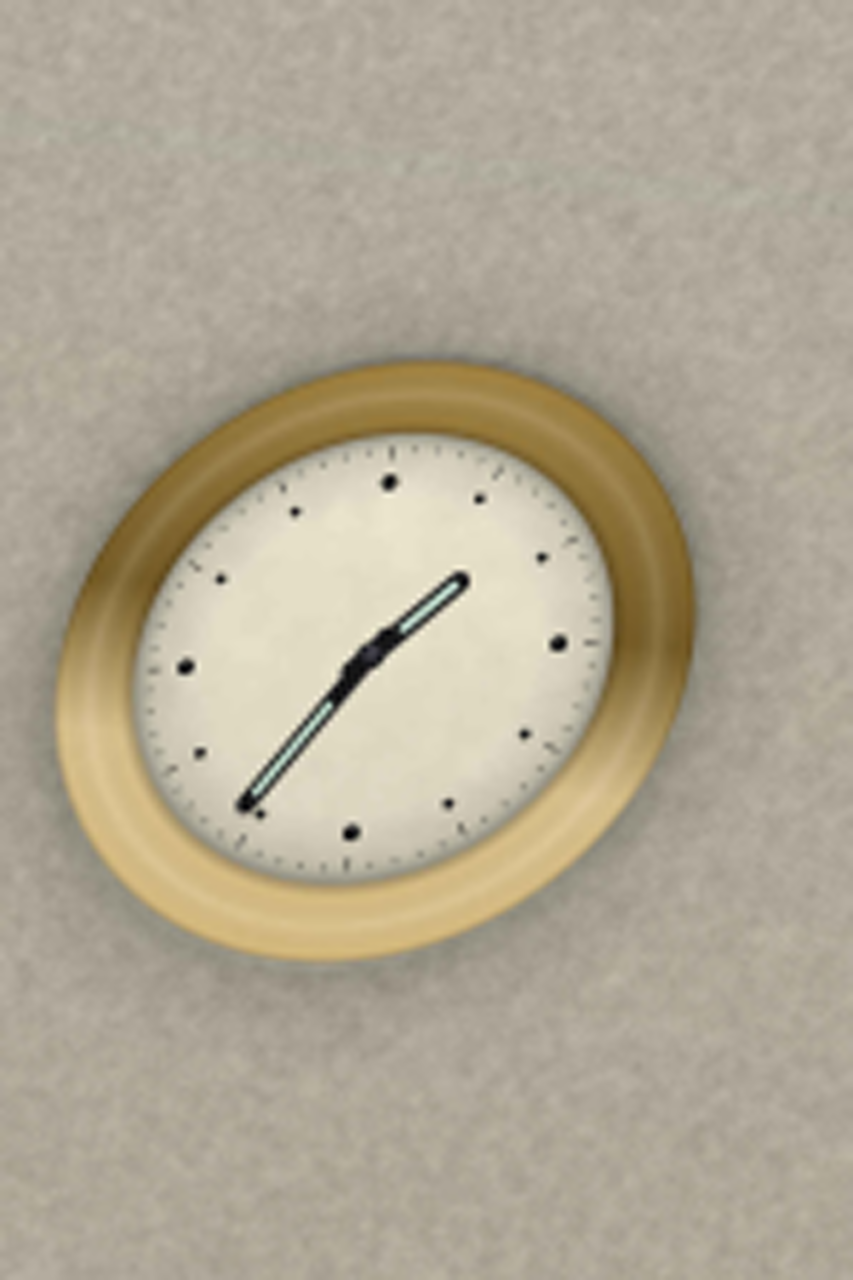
1,36
